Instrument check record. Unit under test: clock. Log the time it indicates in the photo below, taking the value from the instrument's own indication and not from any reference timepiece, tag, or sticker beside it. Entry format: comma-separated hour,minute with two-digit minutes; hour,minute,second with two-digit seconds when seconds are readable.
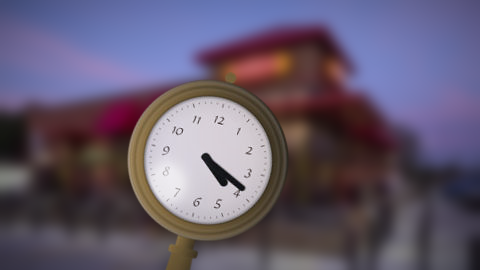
4,19
